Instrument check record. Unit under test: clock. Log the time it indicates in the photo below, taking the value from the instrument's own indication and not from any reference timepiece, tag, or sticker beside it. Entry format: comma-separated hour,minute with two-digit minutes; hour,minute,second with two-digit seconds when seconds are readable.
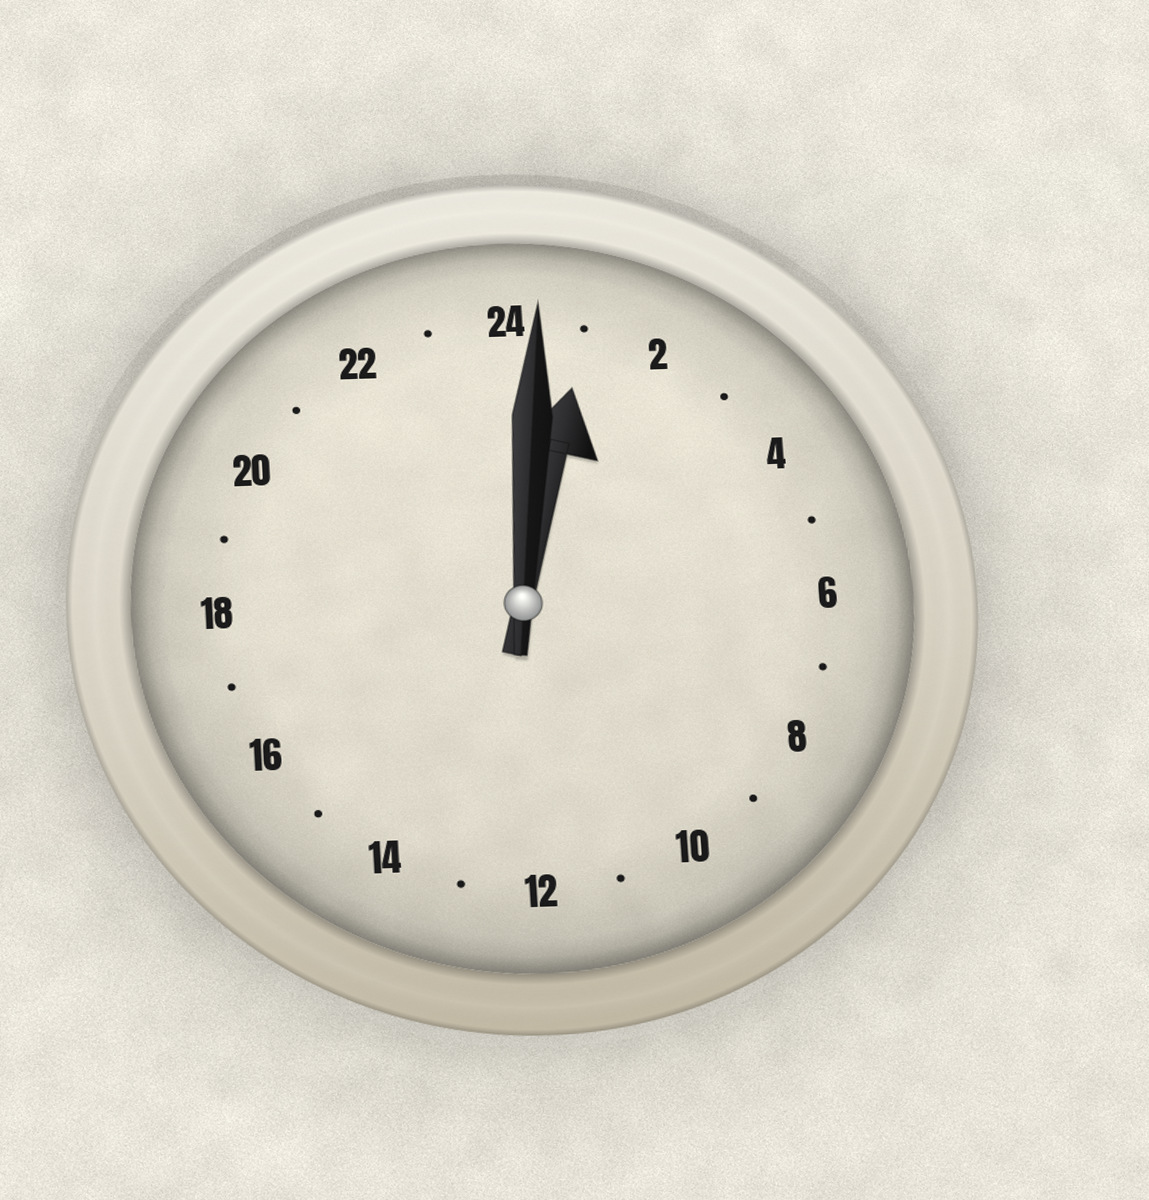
1,01
